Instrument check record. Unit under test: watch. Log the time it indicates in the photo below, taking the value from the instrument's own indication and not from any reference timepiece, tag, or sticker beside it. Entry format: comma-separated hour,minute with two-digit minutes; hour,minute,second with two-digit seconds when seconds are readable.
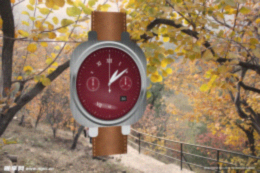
1,09
